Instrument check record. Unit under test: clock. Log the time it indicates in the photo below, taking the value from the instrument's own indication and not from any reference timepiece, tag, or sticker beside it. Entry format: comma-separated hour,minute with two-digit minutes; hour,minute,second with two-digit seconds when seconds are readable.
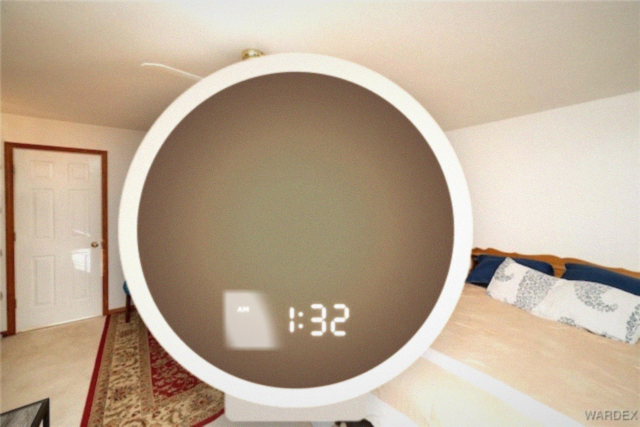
1,32
